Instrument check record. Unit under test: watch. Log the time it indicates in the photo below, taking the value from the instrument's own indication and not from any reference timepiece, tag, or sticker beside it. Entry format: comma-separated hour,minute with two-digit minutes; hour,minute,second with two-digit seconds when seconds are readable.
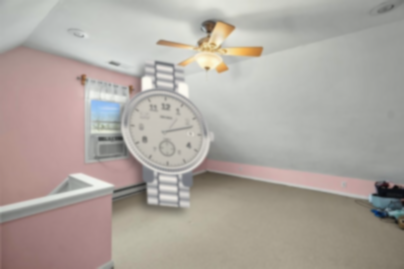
1,12
